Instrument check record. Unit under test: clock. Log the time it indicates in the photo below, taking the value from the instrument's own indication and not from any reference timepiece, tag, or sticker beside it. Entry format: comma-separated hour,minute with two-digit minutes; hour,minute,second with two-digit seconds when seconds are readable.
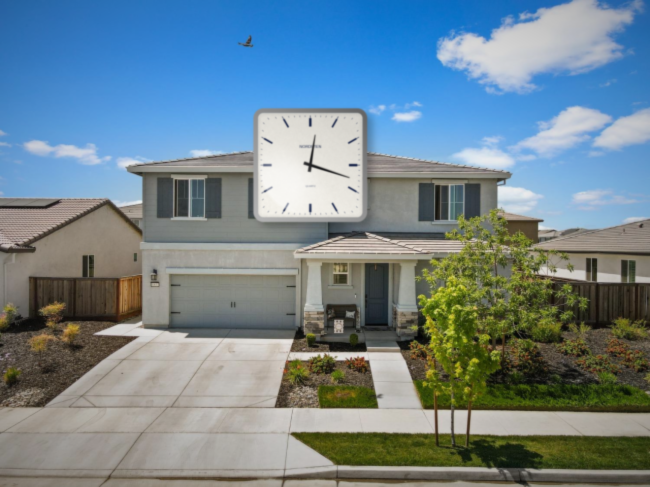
12,18
